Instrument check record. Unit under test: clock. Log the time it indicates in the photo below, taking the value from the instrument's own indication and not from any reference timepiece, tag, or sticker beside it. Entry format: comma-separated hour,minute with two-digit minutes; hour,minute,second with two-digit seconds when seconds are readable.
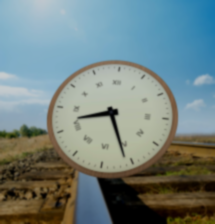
8,26
